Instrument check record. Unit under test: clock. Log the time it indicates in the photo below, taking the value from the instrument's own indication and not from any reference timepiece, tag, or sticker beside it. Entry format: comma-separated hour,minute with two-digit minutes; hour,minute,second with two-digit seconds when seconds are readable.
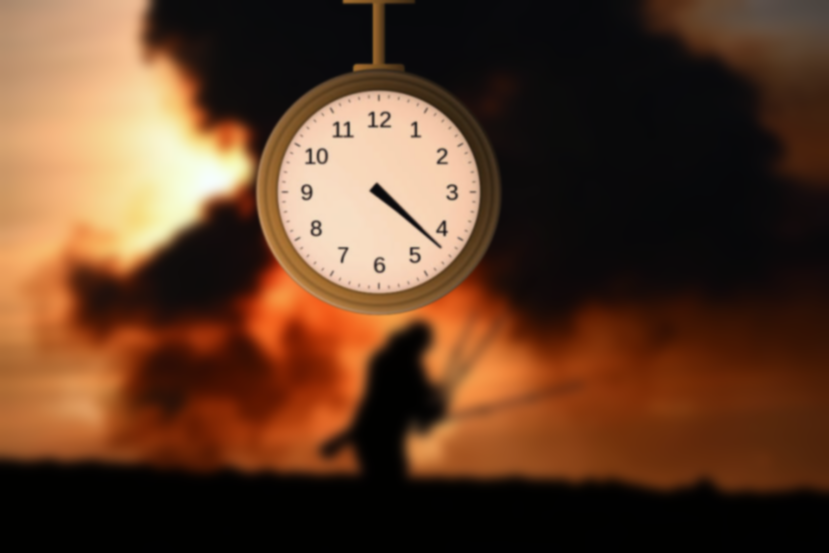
4,22
